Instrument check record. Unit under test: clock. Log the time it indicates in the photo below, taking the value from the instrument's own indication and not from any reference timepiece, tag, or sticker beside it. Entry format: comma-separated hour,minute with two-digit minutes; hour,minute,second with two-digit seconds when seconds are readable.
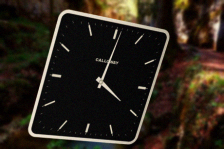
4,01
